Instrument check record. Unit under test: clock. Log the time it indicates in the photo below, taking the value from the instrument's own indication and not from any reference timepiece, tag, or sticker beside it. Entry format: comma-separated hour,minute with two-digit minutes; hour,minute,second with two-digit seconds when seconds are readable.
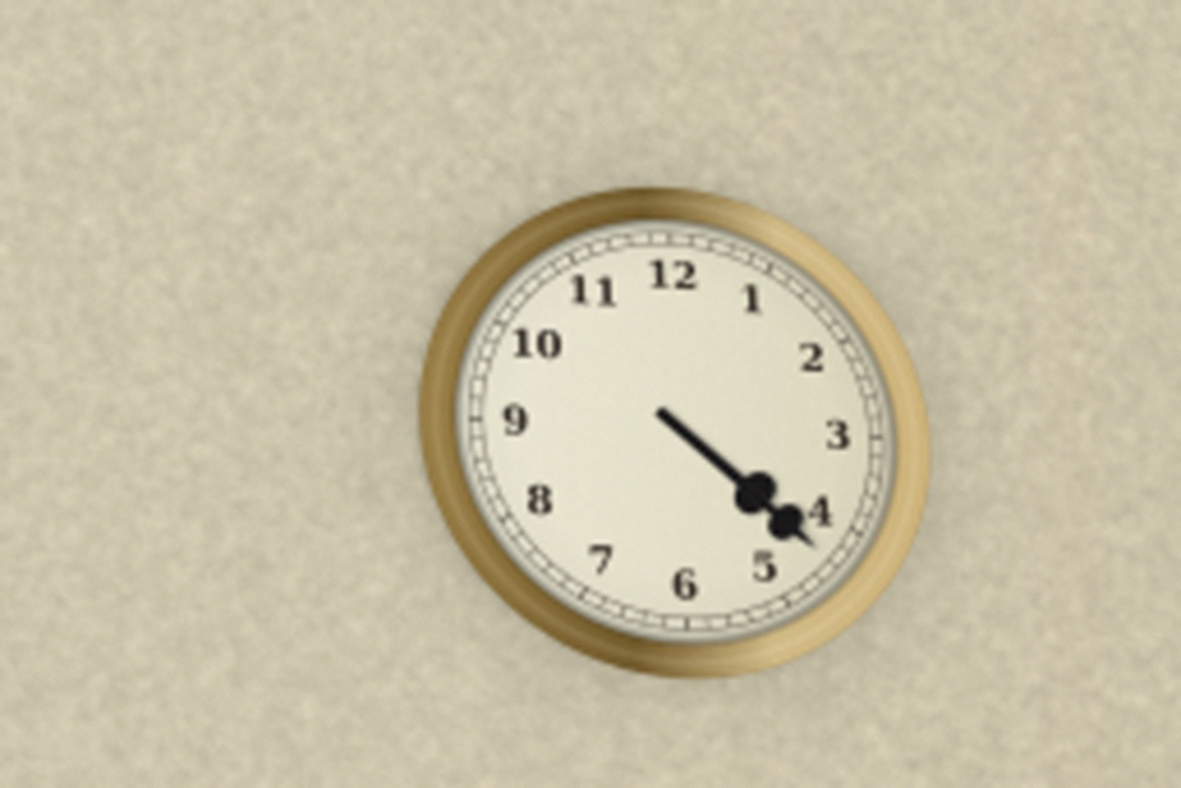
4,22
